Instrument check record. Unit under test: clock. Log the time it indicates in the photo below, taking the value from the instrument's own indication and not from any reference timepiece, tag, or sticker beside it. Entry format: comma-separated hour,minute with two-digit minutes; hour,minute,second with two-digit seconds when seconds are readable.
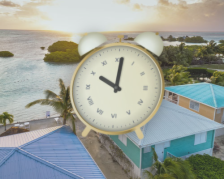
10,01
